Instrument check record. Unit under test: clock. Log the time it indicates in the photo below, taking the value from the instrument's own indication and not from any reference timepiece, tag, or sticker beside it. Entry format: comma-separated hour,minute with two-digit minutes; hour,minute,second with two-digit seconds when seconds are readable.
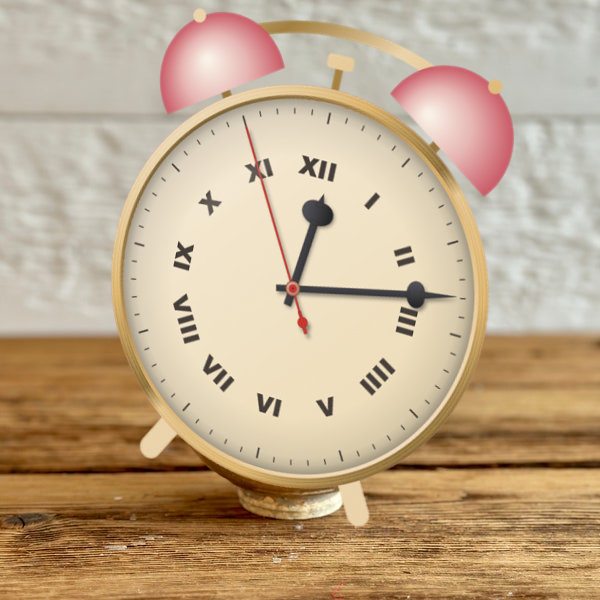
12,12,55
